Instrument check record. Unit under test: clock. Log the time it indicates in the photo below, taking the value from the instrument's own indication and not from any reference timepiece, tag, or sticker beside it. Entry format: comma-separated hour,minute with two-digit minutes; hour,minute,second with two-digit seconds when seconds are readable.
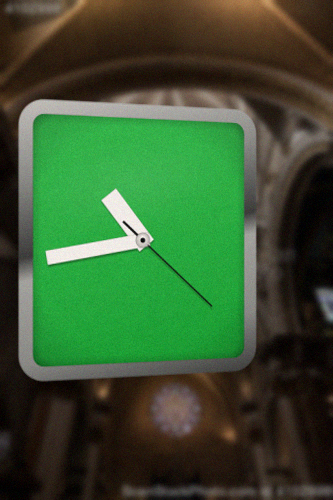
10,43,22
